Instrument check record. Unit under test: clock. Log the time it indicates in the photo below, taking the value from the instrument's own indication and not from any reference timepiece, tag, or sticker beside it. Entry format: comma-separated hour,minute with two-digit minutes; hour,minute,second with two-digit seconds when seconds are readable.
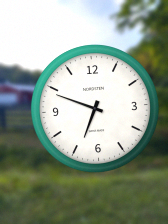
6,49
